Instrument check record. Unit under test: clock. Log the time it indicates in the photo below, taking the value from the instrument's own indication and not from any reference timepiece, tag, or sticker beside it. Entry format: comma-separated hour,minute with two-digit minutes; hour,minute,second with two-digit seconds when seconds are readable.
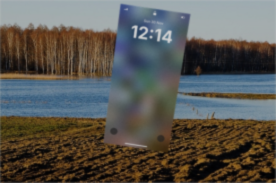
12,14
